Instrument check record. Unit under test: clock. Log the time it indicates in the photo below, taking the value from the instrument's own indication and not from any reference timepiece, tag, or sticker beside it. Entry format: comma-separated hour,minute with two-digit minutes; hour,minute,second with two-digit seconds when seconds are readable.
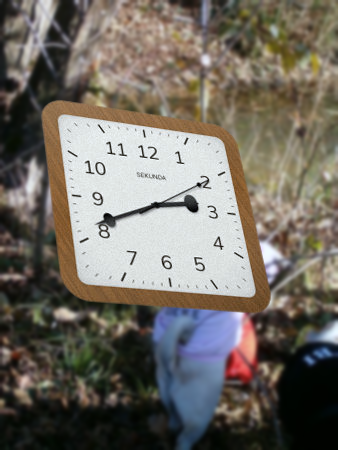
2,41,10
